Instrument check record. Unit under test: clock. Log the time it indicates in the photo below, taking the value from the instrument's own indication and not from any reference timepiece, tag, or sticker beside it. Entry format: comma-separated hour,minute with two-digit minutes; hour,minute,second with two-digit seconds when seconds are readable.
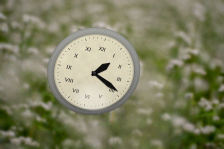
1,19
